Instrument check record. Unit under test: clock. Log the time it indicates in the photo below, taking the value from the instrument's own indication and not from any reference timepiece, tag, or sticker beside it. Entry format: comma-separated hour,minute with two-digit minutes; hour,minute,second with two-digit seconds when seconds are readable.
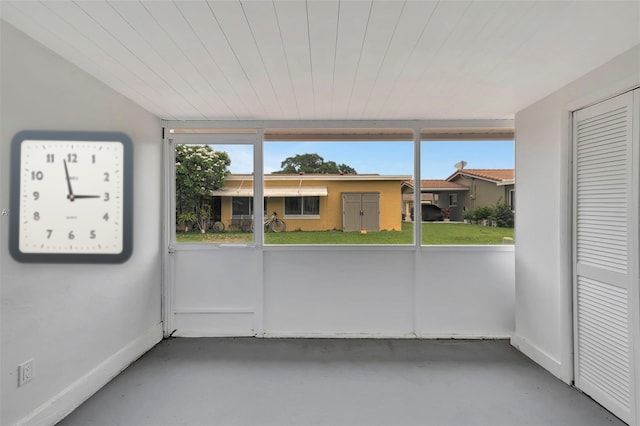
2,58
